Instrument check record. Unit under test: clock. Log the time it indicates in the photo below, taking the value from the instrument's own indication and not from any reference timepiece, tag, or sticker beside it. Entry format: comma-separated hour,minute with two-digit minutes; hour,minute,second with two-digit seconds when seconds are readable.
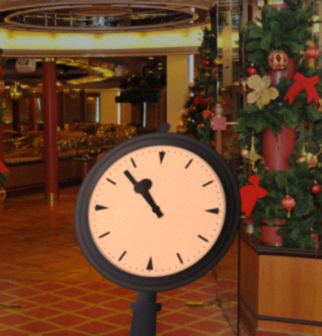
10,53
